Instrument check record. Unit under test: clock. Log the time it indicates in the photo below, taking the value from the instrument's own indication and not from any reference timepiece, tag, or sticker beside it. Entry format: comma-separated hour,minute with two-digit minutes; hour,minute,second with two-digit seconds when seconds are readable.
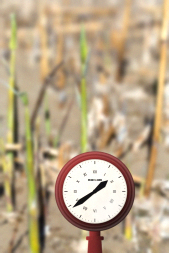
1,39
